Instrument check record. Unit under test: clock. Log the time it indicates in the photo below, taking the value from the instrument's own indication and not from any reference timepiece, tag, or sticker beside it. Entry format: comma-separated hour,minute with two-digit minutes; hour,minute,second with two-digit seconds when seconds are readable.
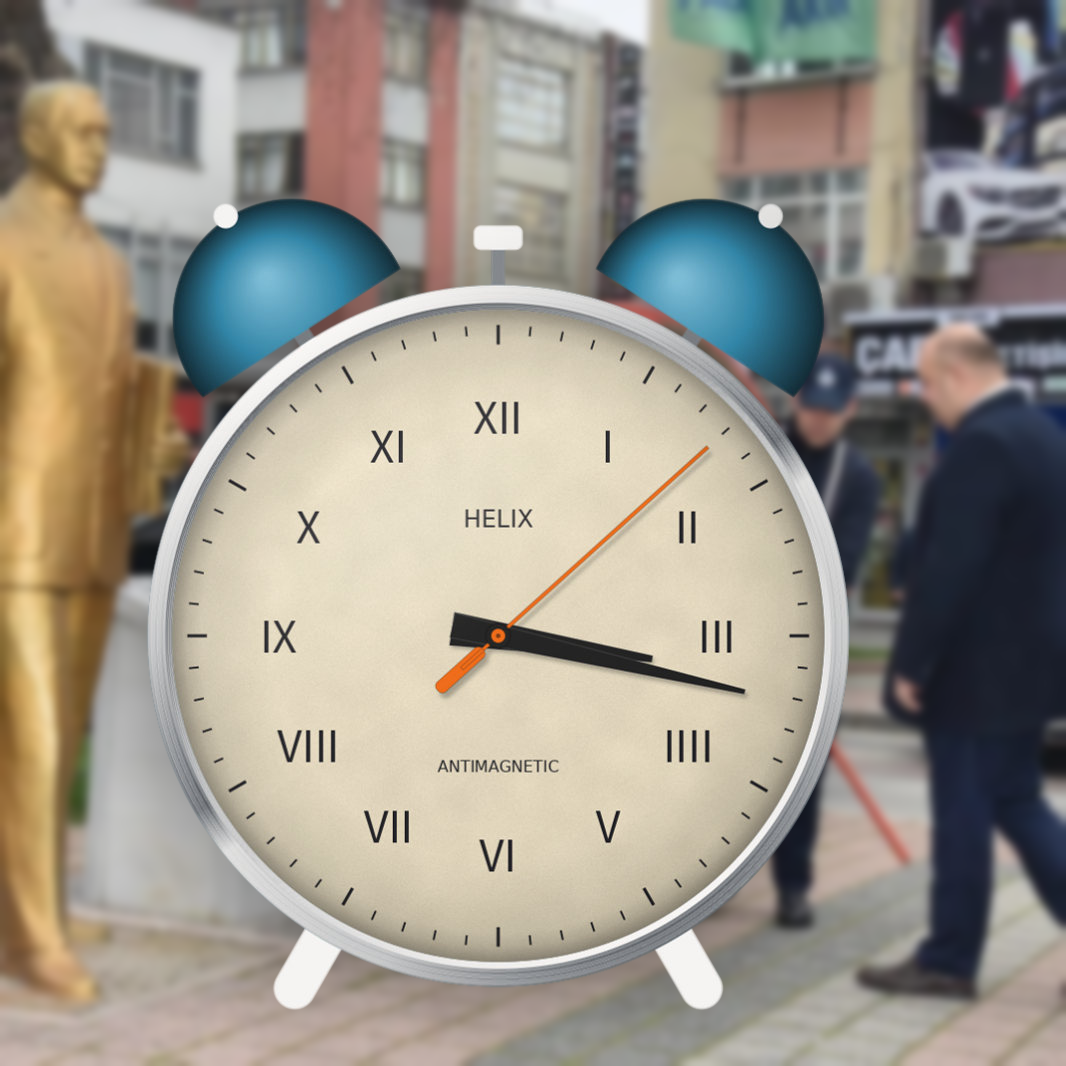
3,17,08
